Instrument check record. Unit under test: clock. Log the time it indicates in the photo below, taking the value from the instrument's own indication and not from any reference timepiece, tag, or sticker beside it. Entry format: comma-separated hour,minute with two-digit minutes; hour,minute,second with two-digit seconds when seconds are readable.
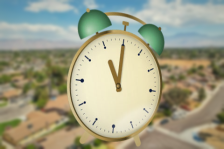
11,00
